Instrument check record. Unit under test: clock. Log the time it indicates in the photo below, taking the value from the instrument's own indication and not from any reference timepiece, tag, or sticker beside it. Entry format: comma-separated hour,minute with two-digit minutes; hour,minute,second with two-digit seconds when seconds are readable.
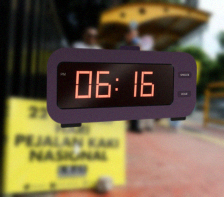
6,16
